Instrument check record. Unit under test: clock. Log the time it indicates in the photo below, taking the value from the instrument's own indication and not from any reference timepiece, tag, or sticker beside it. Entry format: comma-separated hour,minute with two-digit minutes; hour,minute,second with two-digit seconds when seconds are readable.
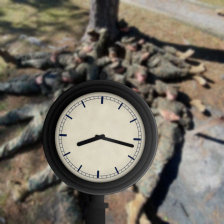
8,17
